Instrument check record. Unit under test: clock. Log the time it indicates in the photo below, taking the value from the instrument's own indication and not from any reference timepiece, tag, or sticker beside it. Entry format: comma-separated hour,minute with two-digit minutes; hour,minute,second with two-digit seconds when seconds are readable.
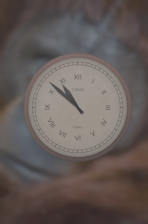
10,52
